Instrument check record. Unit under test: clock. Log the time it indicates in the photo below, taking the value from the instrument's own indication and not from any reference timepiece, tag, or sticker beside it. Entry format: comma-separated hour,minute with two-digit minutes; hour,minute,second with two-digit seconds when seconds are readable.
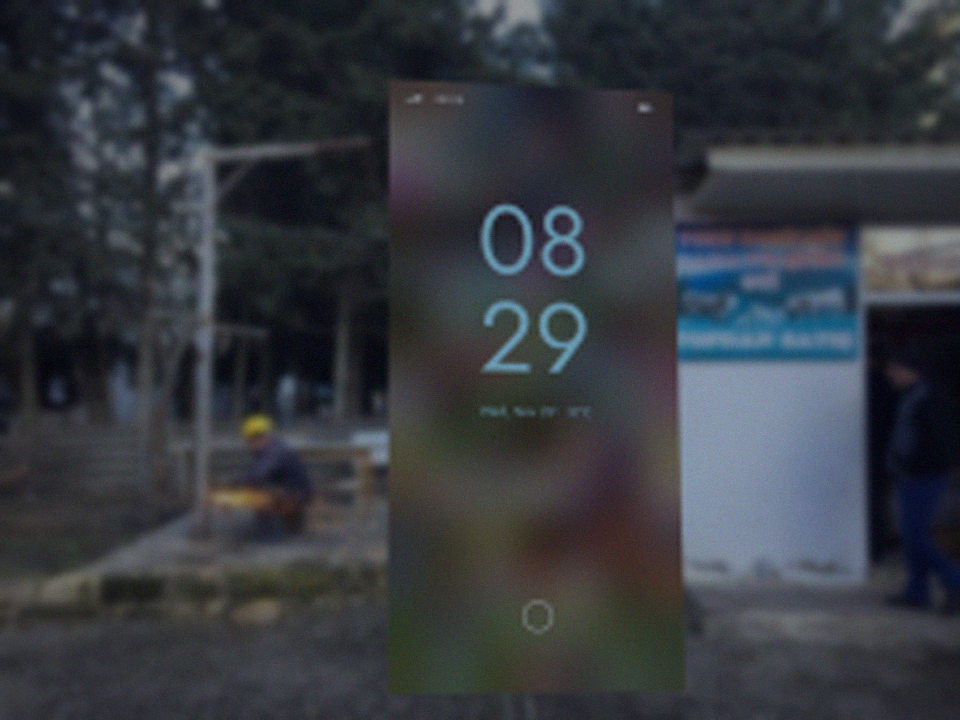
8,29
